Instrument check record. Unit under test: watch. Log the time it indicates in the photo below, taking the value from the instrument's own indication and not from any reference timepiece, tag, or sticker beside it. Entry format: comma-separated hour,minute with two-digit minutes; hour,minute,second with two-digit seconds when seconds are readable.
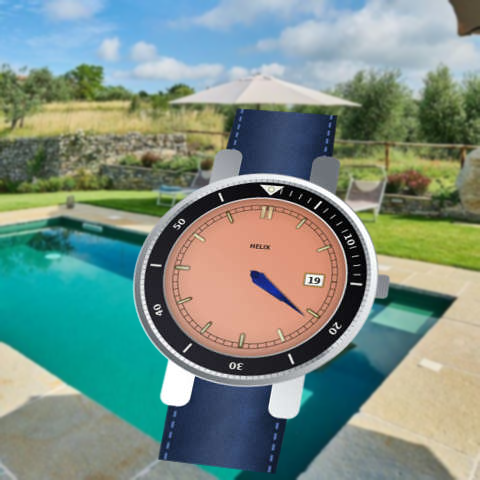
4,21
